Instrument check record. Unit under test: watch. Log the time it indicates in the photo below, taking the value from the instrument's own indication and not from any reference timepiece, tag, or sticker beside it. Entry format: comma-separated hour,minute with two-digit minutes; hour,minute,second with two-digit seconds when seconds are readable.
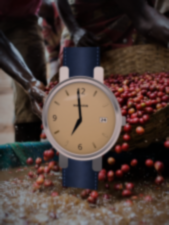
6,59
